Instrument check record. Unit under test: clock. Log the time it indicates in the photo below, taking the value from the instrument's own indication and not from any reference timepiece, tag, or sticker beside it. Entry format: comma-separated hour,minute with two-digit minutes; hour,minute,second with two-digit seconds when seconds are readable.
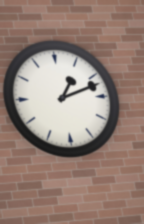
1,12
